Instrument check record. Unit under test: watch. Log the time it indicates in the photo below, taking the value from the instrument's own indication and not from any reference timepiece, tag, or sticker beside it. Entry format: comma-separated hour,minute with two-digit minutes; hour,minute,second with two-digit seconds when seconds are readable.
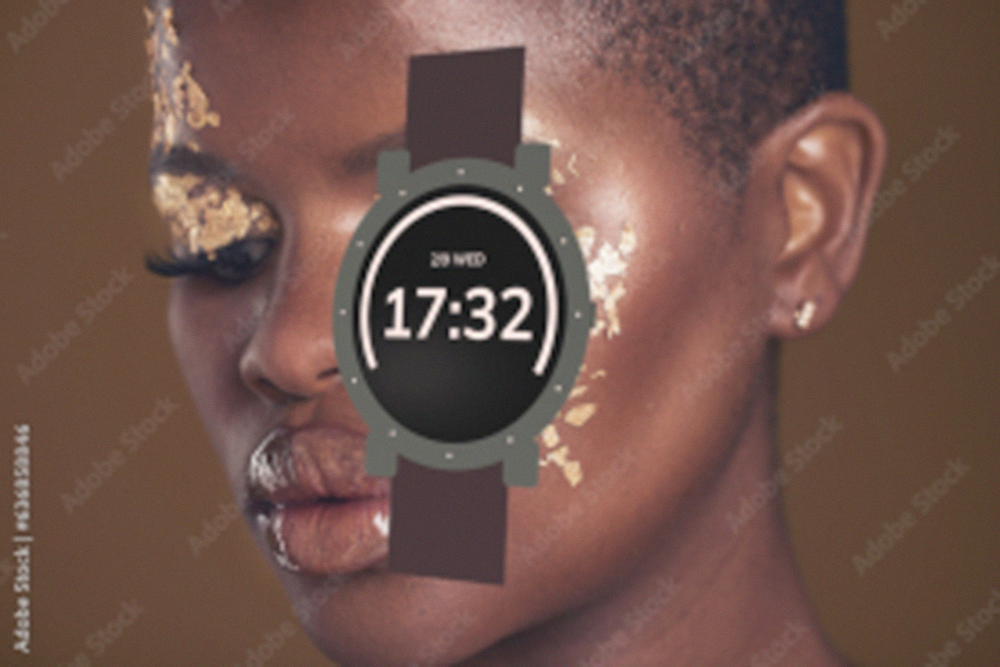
17,32
